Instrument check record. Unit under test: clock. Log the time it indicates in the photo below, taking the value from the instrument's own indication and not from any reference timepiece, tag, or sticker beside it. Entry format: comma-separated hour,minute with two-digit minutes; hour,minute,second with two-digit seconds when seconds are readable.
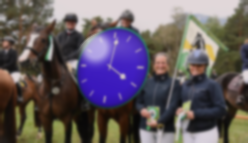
4,01
